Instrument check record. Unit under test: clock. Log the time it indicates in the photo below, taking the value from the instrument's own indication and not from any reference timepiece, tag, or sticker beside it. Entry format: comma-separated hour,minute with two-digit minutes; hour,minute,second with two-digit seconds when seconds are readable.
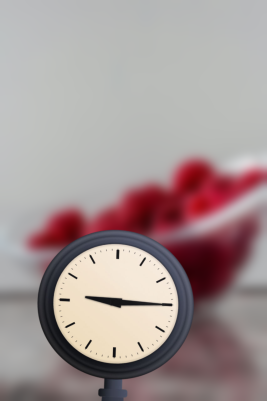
9,15
